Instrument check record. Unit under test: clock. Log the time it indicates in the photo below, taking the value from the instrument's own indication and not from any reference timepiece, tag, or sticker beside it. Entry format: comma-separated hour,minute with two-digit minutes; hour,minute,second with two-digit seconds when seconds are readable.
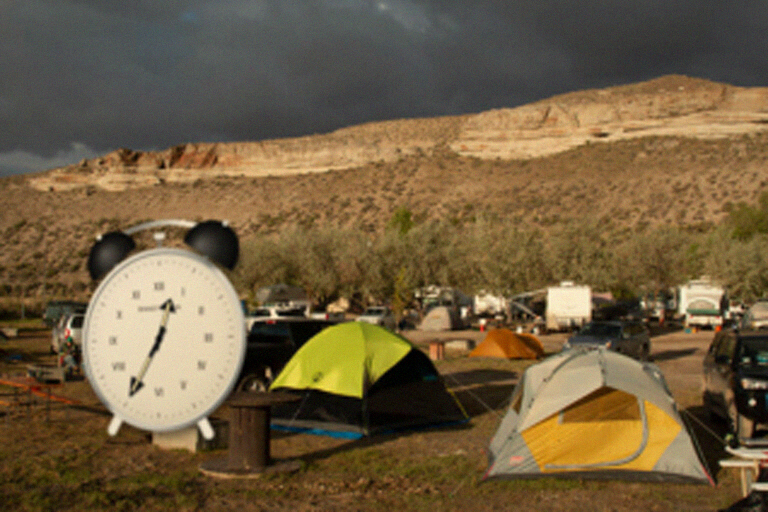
12,35
